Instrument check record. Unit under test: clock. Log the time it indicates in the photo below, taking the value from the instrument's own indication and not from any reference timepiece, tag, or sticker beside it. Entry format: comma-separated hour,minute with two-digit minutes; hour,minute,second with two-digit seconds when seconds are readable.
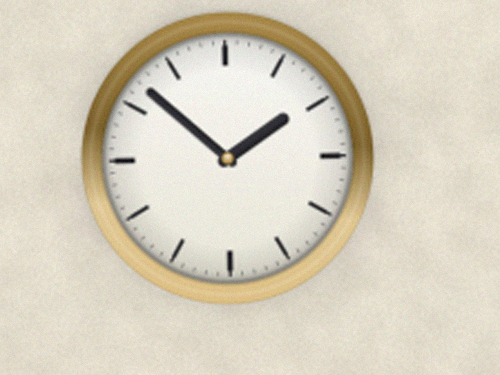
1,52
